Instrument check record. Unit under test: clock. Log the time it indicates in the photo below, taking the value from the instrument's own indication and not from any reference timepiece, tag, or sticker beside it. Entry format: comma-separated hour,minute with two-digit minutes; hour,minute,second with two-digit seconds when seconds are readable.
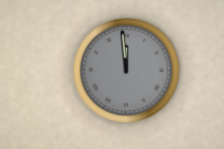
11,59
